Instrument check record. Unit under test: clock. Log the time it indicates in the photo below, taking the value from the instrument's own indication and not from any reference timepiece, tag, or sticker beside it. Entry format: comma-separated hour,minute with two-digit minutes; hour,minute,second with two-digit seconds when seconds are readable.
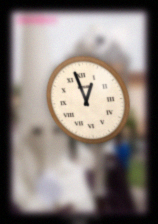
12,58
